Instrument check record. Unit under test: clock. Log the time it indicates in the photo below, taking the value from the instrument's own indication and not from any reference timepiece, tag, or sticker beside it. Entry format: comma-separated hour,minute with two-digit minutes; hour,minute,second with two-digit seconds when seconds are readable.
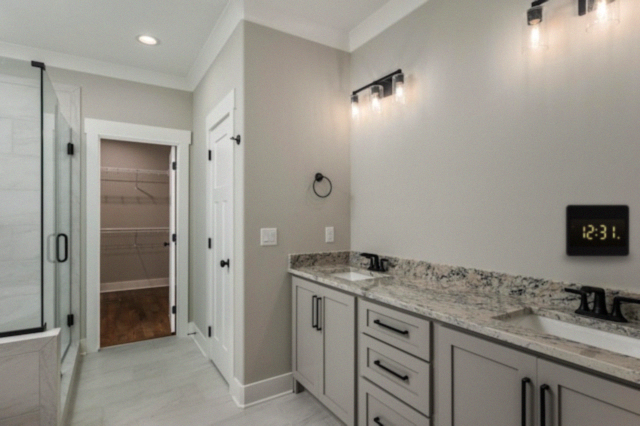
12,31
